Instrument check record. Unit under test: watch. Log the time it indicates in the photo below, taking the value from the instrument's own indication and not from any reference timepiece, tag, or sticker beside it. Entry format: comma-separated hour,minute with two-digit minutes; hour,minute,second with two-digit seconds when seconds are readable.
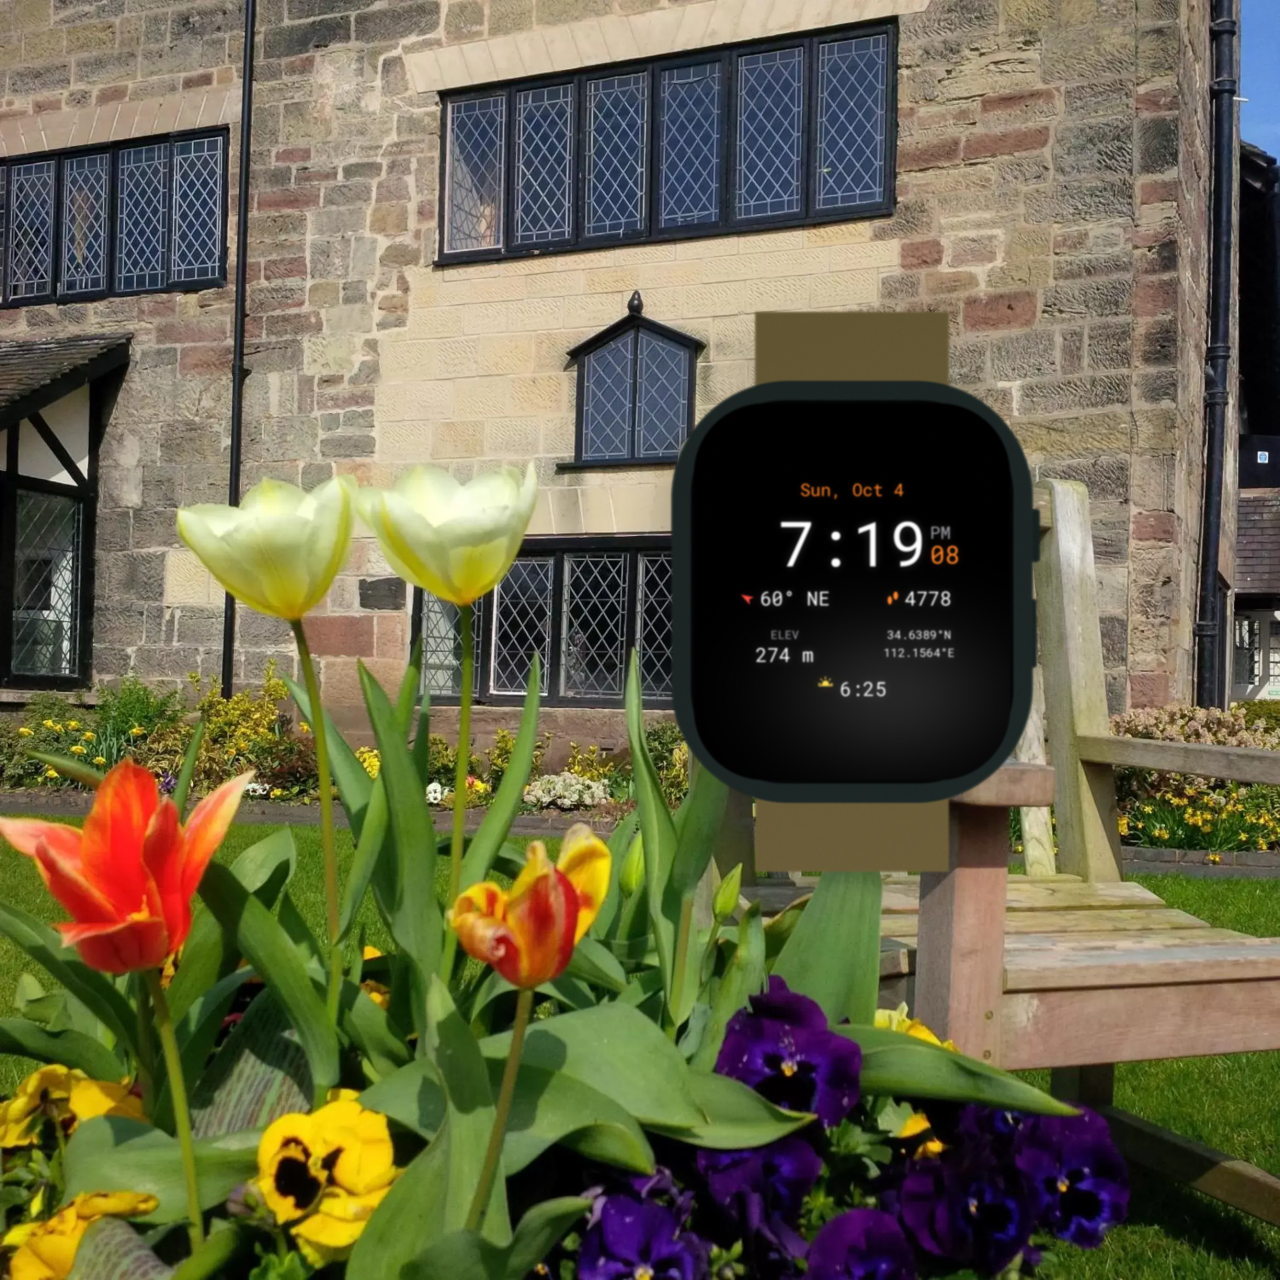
7,19,08
